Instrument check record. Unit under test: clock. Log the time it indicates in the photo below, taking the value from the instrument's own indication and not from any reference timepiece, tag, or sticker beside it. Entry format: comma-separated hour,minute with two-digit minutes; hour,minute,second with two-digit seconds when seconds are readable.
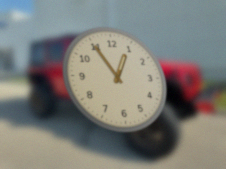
12,55
